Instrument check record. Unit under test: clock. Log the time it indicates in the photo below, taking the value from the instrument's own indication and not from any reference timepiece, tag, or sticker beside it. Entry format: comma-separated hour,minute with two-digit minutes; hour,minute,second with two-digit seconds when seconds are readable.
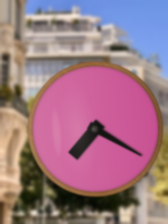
7,20
